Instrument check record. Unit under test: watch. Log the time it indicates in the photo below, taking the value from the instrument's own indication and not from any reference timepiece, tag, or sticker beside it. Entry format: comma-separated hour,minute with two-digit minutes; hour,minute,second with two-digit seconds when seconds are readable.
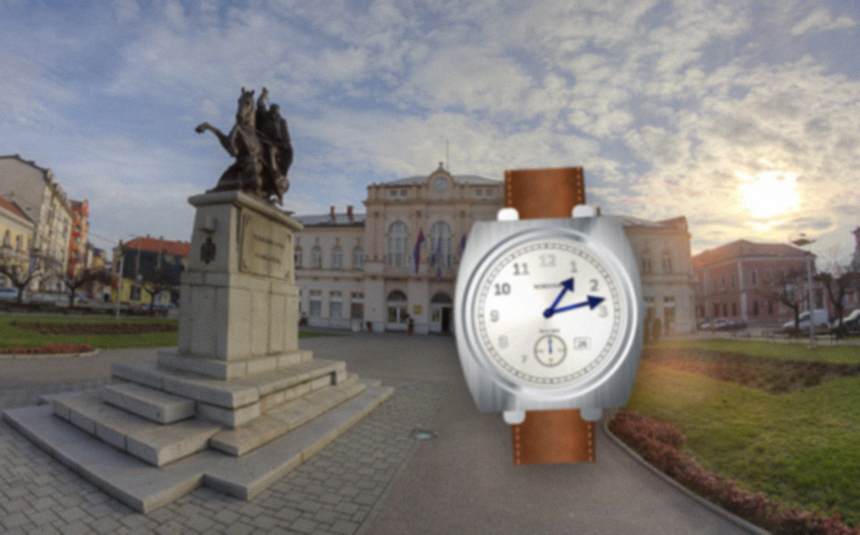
1,13
